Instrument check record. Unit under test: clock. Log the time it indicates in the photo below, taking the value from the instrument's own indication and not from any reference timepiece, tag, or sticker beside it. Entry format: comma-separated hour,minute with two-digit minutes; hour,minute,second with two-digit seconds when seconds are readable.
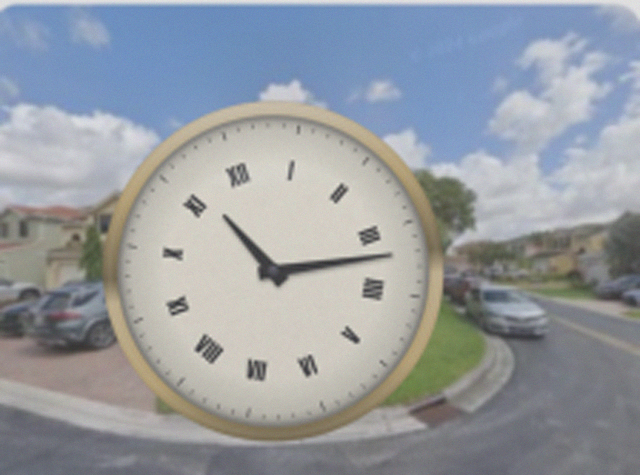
11,17
